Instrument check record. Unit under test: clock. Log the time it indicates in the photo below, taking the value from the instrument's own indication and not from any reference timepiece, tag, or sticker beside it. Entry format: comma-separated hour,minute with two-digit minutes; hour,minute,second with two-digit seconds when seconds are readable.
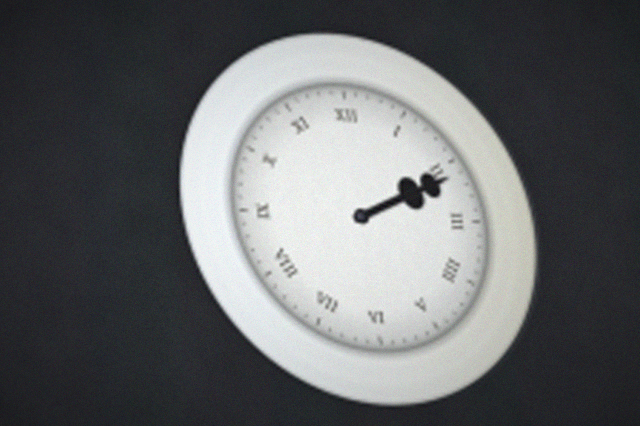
2,11
